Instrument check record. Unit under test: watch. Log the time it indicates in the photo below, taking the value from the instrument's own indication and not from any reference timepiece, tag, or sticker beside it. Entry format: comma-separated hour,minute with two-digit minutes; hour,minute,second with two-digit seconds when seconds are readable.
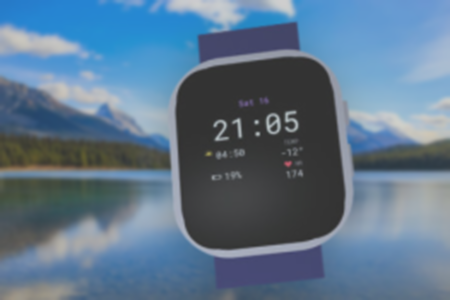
21,05
